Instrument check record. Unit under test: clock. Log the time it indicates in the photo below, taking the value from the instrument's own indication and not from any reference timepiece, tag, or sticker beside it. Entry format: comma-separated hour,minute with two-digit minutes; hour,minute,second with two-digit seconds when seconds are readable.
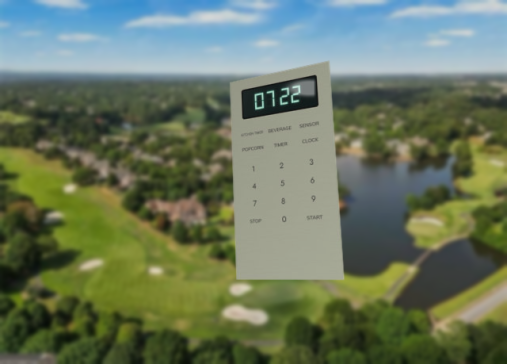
7,22
